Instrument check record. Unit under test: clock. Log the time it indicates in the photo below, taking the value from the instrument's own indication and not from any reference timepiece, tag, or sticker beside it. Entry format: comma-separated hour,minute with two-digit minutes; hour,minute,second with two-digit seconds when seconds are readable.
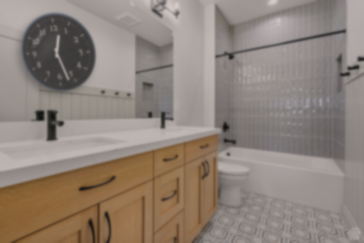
12,27
